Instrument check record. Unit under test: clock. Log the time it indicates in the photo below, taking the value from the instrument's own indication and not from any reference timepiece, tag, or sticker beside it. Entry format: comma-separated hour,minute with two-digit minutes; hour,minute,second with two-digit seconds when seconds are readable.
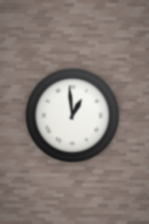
12,59
